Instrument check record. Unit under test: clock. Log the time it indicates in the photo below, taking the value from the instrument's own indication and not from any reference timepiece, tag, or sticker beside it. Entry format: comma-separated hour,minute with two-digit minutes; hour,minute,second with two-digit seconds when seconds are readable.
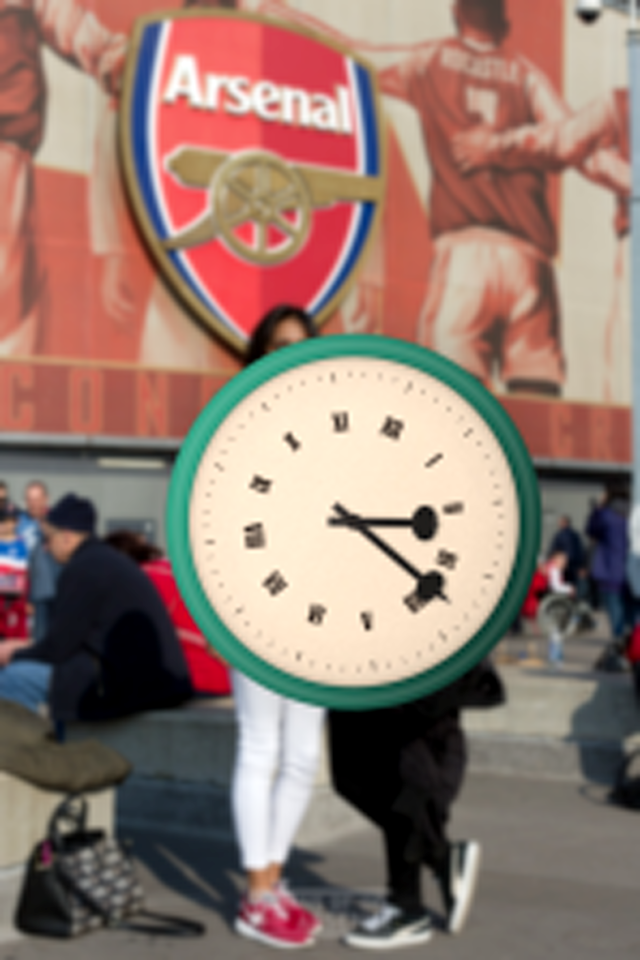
2,18
